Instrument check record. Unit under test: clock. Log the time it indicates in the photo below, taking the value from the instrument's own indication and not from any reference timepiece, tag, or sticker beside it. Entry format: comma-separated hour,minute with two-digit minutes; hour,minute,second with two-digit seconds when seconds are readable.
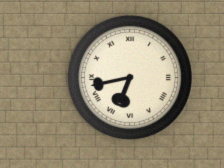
6,43
